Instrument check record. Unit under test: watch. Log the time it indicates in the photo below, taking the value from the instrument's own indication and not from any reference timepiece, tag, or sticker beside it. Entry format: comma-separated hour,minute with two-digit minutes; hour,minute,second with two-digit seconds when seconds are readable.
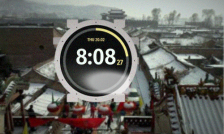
8,08,27
